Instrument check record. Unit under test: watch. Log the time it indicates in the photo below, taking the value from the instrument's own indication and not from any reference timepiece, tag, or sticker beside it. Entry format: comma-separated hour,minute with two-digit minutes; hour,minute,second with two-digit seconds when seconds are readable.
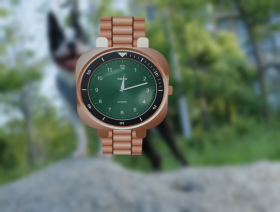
12,12
